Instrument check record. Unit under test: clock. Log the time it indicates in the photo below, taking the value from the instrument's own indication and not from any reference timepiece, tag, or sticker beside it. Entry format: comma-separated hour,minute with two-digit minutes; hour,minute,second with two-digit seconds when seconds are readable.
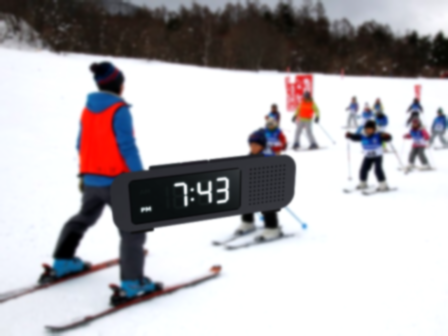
7,43
